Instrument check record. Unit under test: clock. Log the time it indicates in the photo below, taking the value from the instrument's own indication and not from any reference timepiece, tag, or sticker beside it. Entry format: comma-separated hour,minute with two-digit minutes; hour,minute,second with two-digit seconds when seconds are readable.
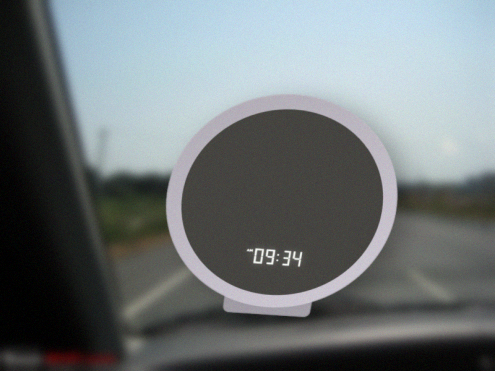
9,34
